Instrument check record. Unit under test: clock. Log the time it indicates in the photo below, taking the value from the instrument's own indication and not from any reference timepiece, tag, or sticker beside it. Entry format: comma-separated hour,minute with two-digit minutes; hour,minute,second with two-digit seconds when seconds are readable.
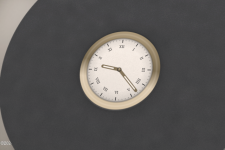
9,23
